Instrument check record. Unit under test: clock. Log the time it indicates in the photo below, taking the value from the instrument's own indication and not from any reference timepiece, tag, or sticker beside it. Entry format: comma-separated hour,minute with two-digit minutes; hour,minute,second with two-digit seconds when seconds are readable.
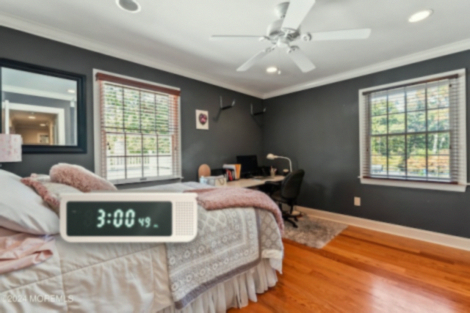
3,00
